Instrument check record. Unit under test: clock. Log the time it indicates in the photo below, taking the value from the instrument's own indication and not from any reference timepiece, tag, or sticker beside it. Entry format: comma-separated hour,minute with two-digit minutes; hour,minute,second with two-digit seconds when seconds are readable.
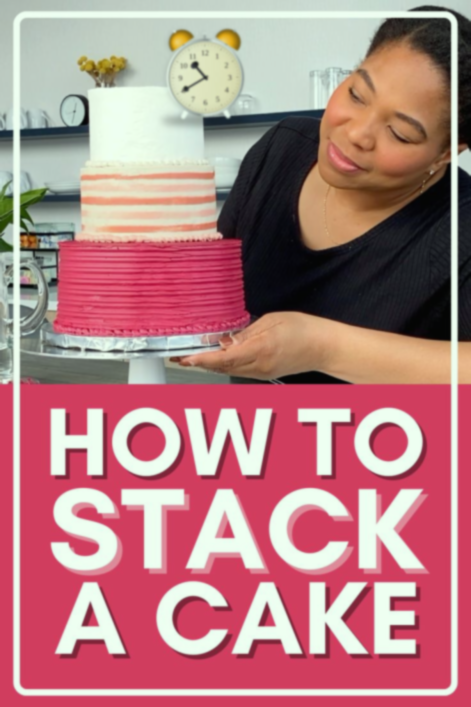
10,40
